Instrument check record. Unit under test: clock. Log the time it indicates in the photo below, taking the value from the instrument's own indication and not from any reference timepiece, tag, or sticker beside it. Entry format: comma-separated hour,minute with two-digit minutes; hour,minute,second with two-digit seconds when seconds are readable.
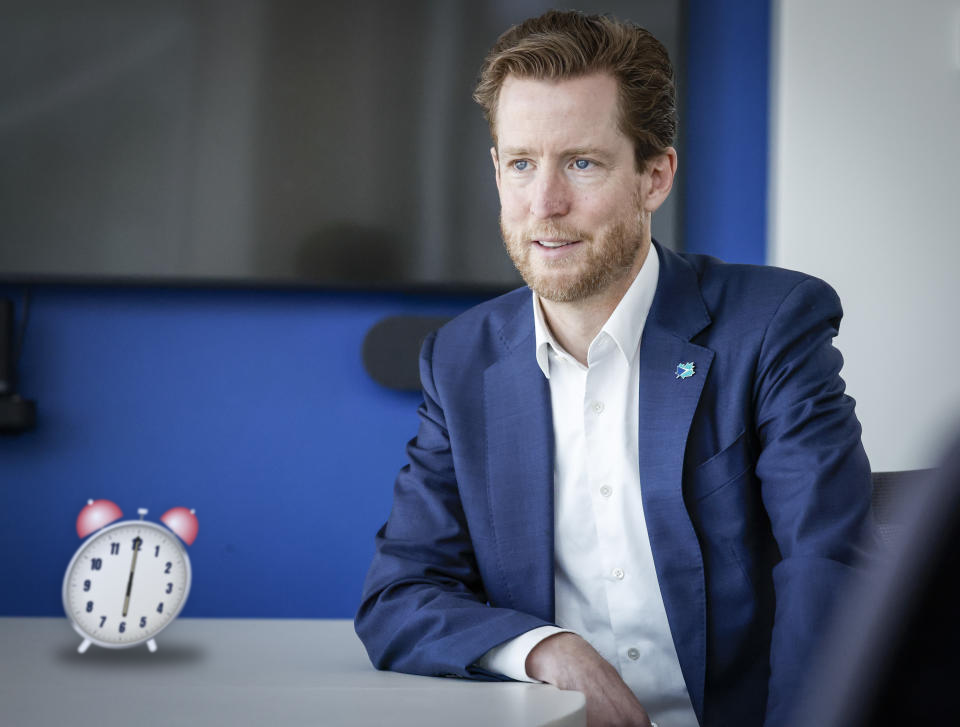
6,00
